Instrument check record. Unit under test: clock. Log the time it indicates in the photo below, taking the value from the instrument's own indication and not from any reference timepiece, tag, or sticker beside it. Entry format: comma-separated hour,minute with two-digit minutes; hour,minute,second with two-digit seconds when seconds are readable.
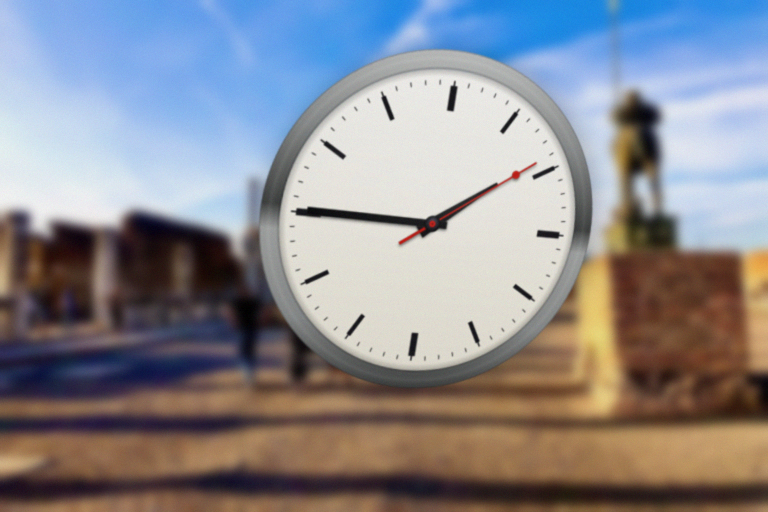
1,45,09
